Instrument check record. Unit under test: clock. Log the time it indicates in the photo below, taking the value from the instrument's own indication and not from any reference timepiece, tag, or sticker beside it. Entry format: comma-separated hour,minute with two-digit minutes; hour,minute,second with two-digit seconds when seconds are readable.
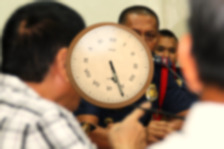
5,26
